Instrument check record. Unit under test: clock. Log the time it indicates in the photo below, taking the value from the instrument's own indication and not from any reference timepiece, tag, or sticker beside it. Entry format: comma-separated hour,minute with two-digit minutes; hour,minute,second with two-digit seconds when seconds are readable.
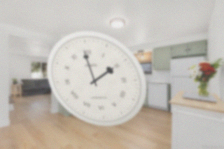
1,59
